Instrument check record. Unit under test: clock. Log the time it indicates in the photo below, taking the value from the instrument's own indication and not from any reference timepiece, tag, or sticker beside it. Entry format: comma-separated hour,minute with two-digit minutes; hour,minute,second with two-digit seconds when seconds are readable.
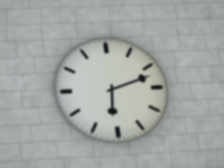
6,12
